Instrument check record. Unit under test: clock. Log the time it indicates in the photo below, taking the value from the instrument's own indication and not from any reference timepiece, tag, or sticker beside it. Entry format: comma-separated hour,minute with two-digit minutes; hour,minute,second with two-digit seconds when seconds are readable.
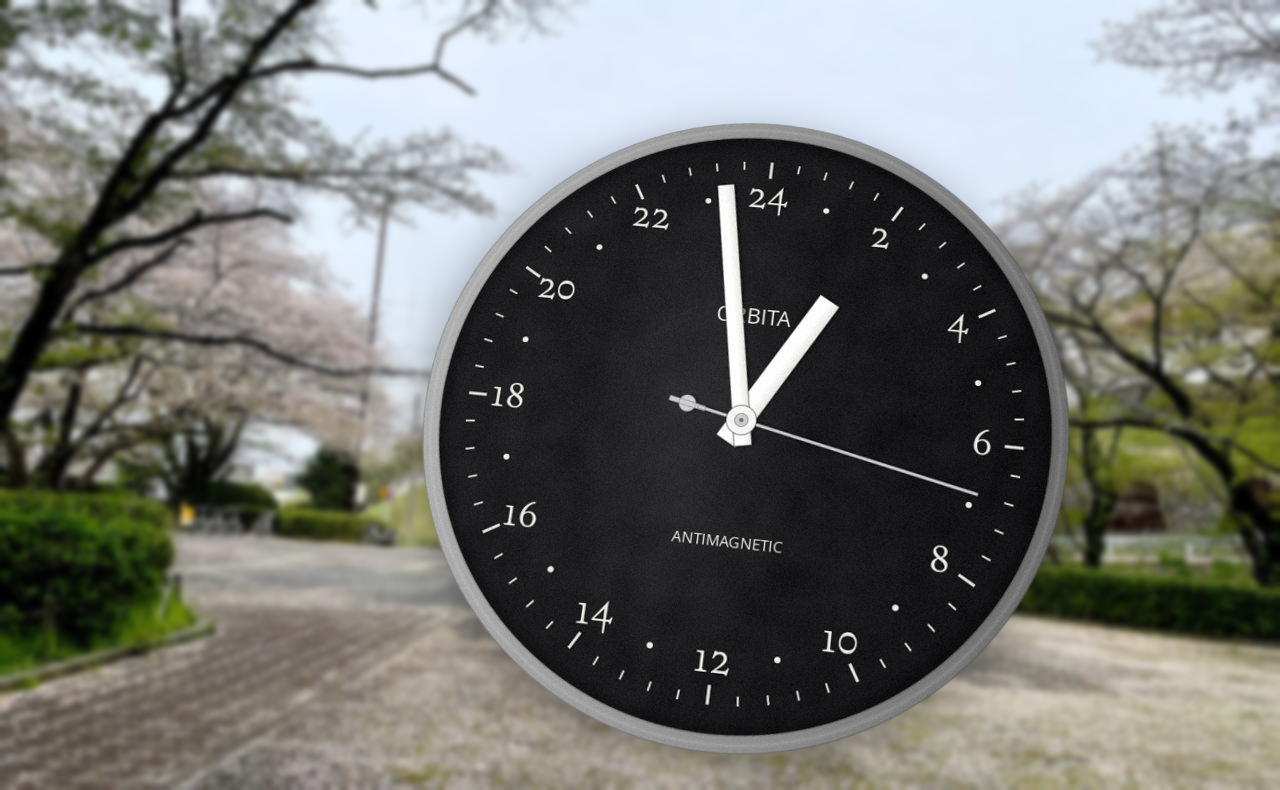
1,58,17
